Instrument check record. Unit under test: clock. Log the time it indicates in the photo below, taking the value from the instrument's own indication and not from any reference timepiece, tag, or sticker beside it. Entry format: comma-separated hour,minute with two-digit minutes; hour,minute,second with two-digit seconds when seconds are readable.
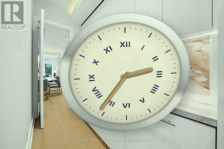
2,36
